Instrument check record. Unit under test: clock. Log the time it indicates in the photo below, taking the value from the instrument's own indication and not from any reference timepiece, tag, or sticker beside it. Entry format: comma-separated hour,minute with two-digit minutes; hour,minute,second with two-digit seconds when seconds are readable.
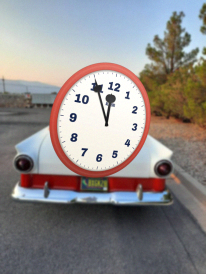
11,55
